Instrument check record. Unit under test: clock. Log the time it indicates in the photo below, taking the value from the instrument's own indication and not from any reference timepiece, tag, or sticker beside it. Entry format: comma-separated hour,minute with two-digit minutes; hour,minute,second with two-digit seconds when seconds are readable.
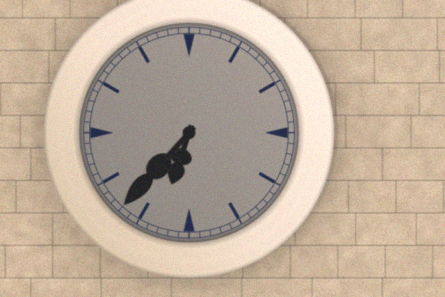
6,37
